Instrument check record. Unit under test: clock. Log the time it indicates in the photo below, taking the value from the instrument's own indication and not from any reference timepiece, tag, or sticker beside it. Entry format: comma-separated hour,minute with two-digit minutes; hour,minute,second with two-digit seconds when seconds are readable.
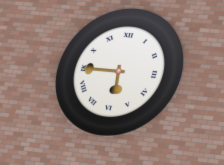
5,45
